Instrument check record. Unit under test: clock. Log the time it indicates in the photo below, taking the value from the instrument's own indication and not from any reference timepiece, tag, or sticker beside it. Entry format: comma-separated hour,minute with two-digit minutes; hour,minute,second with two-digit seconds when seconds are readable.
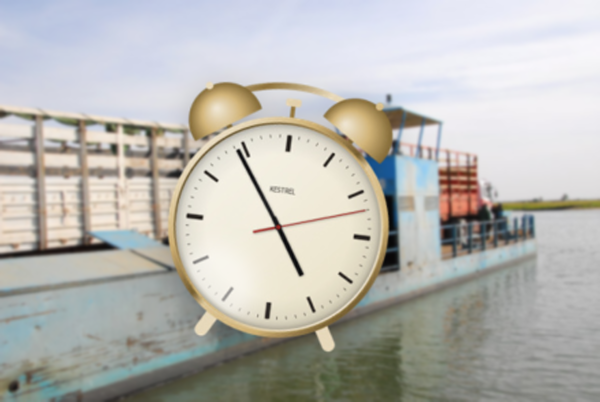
4,54,12
